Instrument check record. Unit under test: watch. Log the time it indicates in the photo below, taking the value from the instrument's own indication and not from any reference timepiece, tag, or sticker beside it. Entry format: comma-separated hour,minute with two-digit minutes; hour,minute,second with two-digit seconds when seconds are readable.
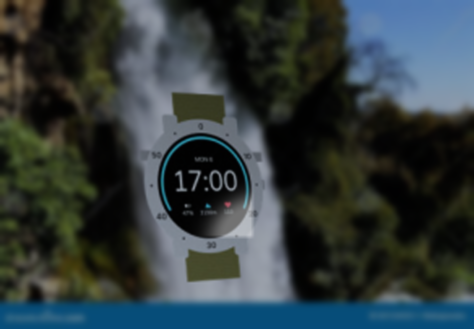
17,00
